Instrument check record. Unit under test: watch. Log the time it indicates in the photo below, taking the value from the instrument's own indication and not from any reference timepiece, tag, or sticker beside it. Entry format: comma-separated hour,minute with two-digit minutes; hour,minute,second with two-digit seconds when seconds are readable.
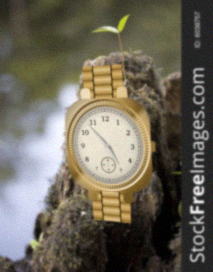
4,53
